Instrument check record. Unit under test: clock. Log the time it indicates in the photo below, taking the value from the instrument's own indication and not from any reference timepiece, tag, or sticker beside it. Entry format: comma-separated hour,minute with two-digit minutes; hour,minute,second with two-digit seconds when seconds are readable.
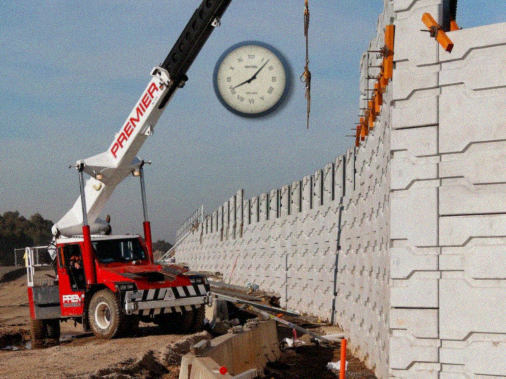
8,07
